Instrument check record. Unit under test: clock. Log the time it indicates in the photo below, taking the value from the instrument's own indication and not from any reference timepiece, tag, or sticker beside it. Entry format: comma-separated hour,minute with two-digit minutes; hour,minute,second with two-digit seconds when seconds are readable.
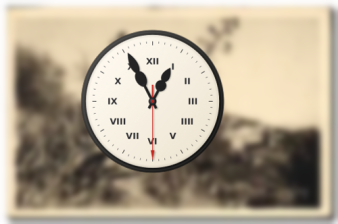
12,55,30
